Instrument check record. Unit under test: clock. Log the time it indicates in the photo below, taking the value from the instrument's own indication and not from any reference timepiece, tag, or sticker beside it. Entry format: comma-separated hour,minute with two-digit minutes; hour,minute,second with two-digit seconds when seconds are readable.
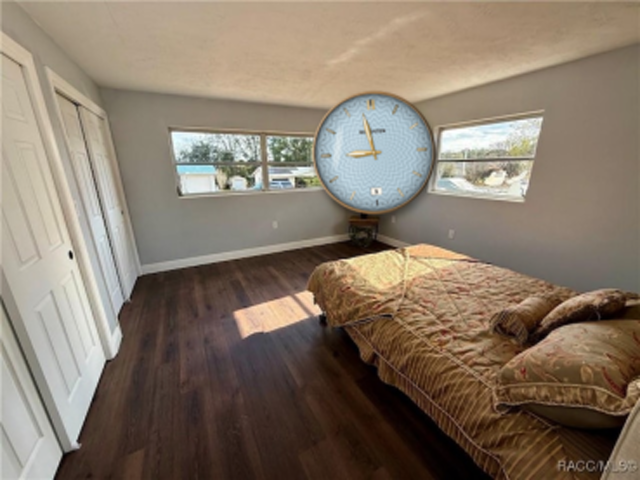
8,58
